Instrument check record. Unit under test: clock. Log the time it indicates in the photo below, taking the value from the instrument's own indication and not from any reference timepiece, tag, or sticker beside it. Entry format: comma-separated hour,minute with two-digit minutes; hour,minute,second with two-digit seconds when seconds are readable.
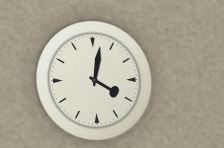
4,02
